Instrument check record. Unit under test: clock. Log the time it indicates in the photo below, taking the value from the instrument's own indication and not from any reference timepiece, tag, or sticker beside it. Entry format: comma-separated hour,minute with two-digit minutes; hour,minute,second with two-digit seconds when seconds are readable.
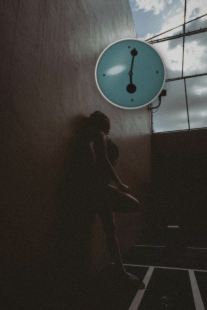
6,02
